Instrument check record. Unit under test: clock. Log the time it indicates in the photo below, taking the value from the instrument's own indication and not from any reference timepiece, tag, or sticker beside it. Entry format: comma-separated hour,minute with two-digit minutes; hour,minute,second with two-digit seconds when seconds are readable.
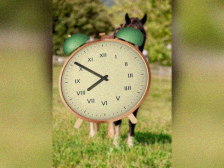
7,51
